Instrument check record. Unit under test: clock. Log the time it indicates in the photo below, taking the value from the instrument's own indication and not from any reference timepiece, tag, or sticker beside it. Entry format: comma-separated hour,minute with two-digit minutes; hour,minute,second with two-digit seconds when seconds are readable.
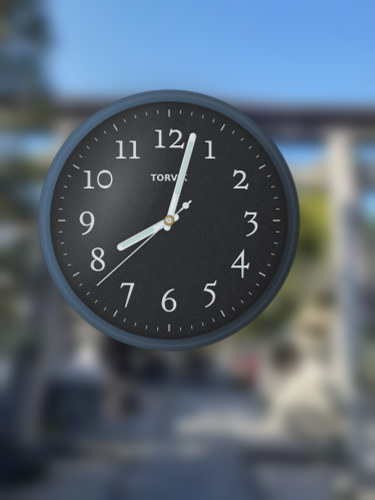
8,02,38
